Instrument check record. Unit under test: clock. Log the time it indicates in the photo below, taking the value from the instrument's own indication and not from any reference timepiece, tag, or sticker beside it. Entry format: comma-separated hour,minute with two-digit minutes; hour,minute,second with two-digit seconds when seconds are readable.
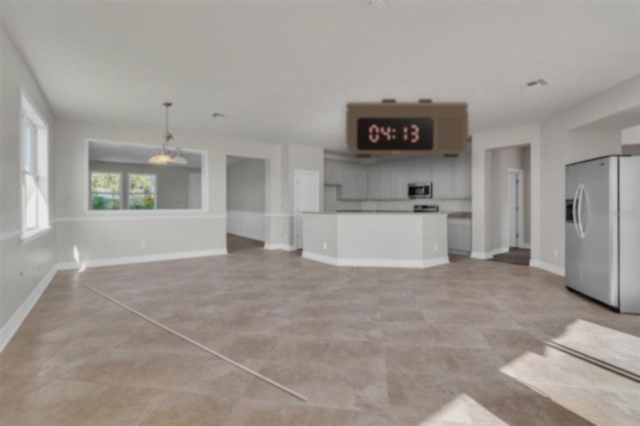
4,13
